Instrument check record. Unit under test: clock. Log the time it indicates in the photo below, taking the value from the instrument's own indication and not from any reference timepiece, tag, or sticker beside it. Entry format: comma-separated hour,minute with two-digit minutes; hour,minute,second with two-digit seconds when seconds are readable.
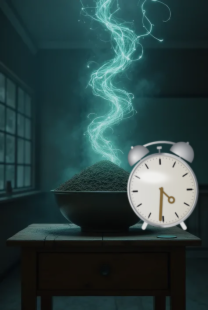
4,31
